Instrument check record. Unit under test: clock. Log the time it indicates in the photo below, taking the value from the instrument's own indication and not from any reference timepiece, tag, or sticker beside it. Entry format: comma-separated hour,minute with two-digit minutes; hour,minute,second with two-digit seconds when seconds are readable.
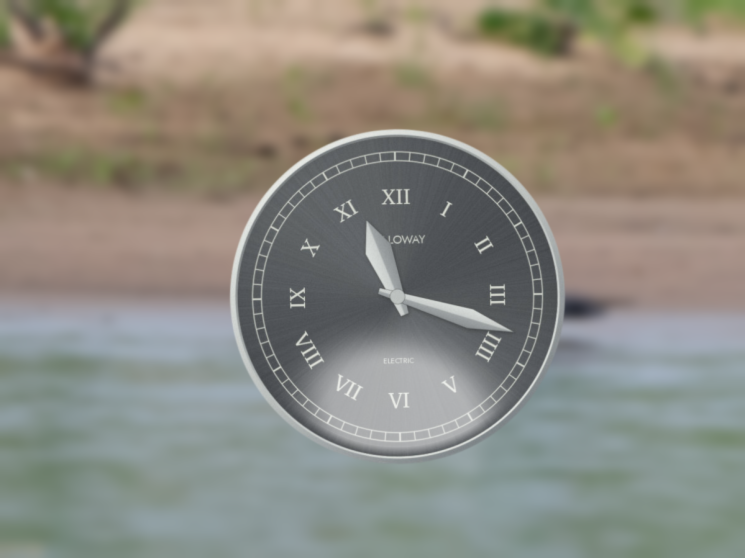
11,18
